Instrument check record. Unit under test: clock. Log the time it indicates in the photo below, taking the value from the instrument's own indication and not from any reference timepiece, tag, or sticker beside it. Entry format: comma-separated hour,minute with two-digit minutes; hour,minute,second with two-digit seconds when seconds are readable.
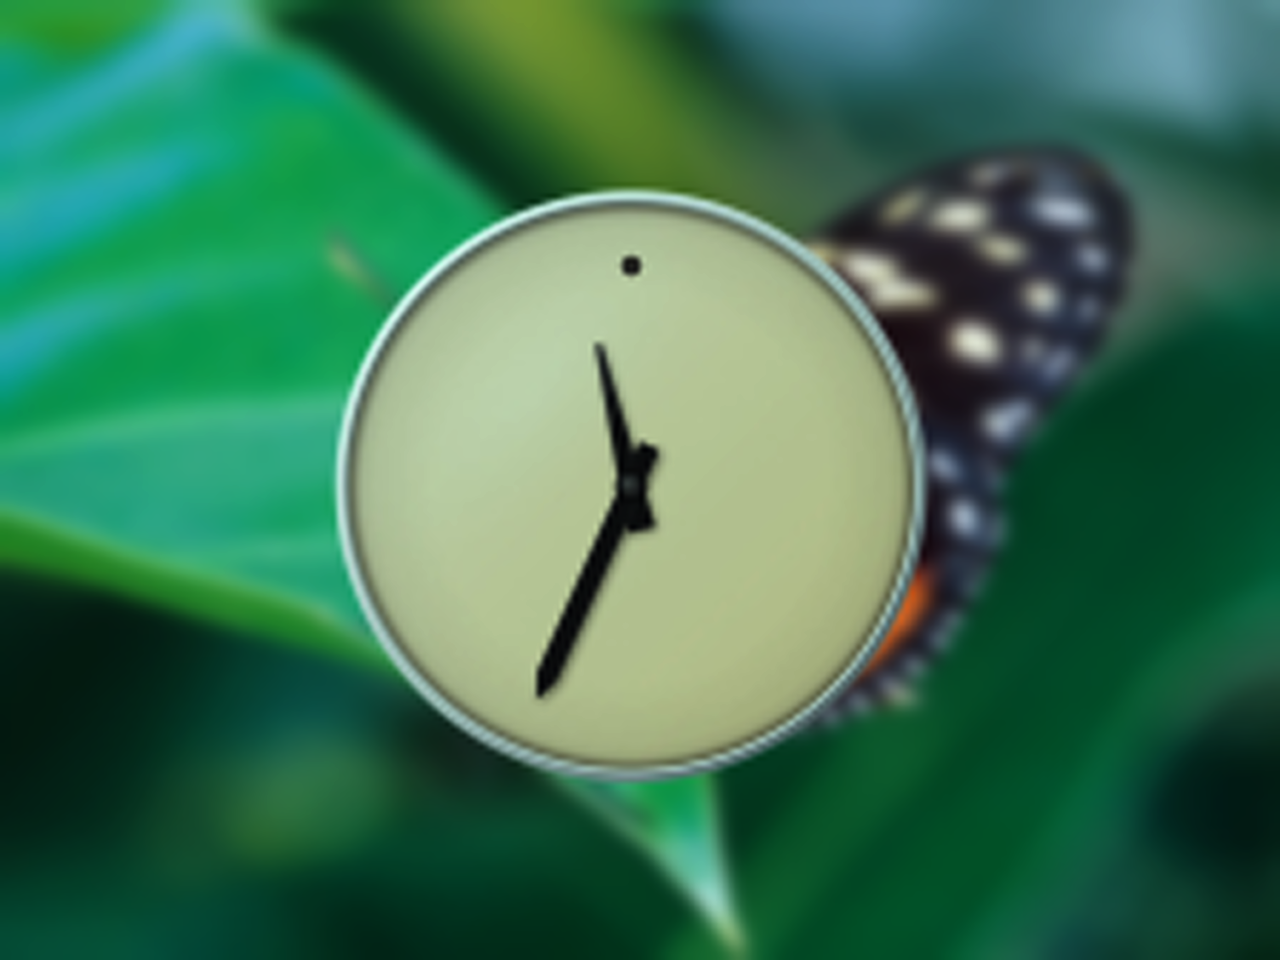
11,34
